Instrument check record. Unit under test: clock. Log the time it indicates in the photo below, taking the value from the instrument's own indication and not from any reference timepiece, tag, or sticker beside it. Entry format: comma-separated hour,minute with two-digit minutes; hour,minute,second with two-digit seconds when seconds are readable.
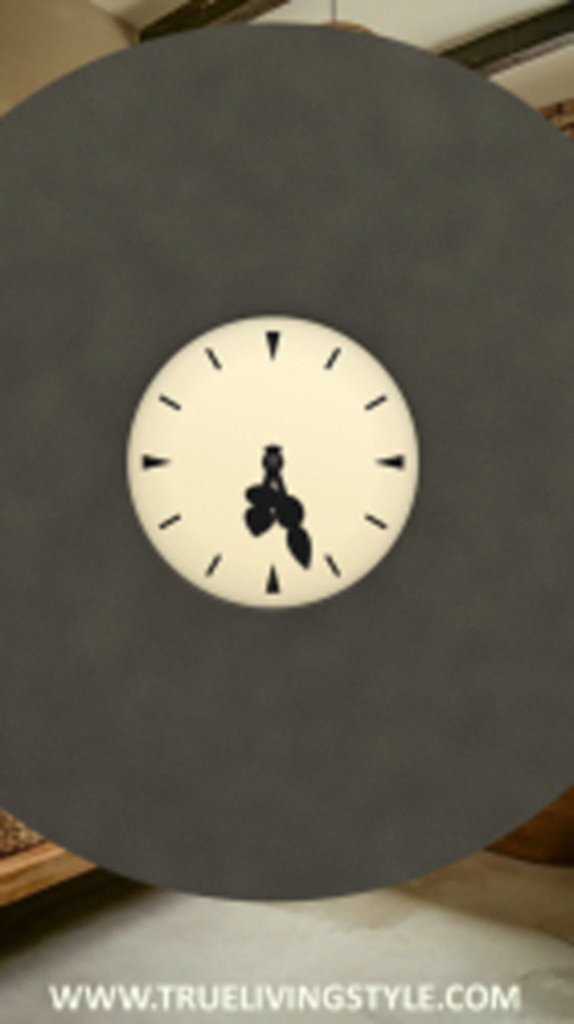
6,27
